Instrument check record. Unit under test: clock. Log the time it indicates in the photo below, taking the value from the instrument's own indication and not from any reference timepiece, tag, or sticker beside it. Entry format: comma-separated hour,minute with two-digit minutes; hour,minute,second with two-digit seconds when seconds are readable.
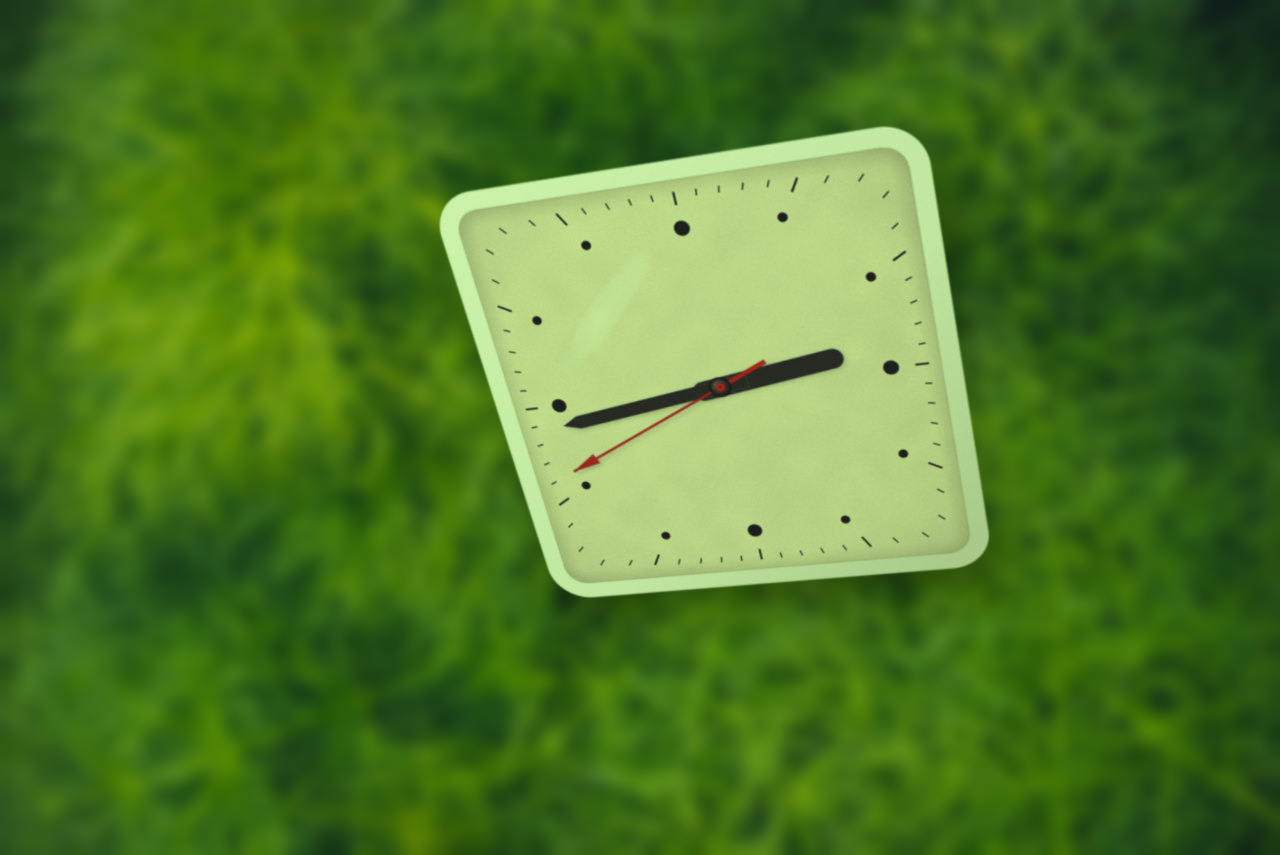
2,43,41
